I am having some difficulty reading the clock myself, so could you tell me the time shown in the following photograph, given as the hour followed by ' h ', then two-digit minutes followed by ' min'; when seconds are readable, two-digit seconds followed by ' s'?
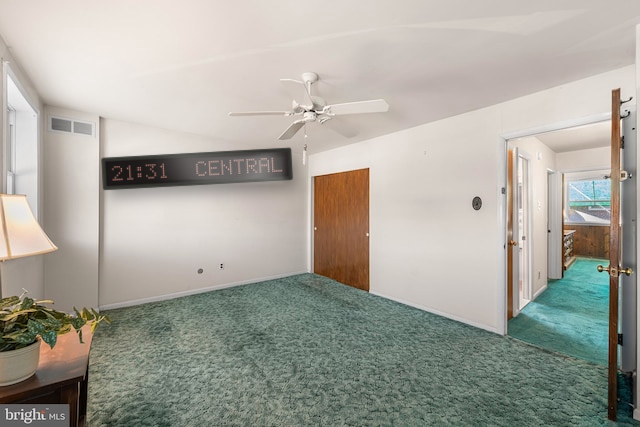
21 h 31 min
